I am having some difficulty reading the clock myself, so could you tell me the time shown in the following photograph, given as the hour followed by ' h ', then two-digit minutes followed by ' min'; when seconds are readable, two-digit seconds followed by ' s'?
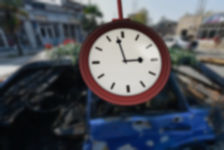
2 h 58 min
